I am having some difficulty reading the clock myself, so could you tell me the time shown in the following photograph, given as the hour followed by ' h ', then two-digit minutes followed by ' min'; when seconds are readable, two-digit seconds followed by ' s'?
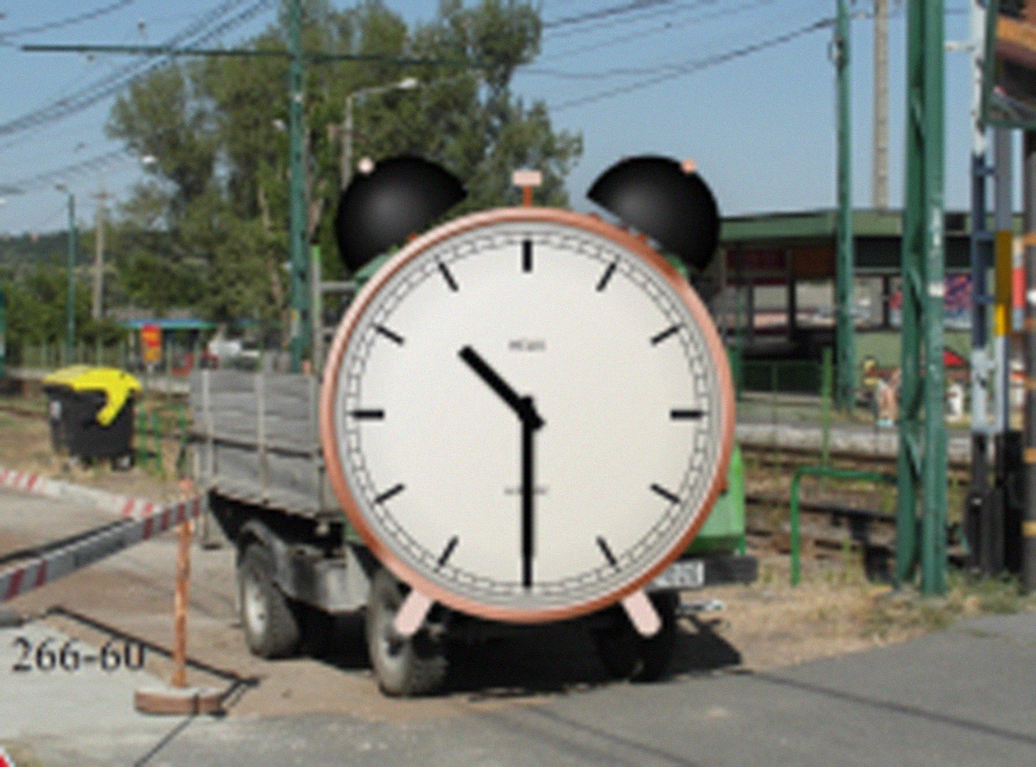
10 h 30 min
